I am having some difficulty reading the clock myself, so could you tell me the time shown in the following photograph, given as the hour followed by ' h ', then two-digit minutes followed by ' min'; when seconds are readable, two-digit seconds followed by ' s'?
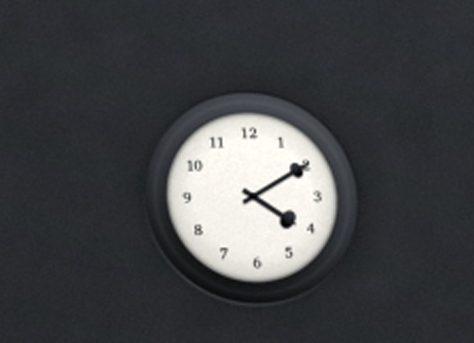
4 h 10 min
